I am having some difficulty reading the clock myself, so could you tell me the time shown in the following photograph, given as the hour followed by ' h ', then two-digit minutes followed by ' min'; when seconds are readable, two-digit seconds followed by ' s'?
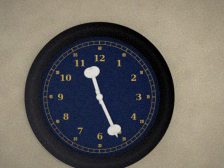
11 h 26 min
